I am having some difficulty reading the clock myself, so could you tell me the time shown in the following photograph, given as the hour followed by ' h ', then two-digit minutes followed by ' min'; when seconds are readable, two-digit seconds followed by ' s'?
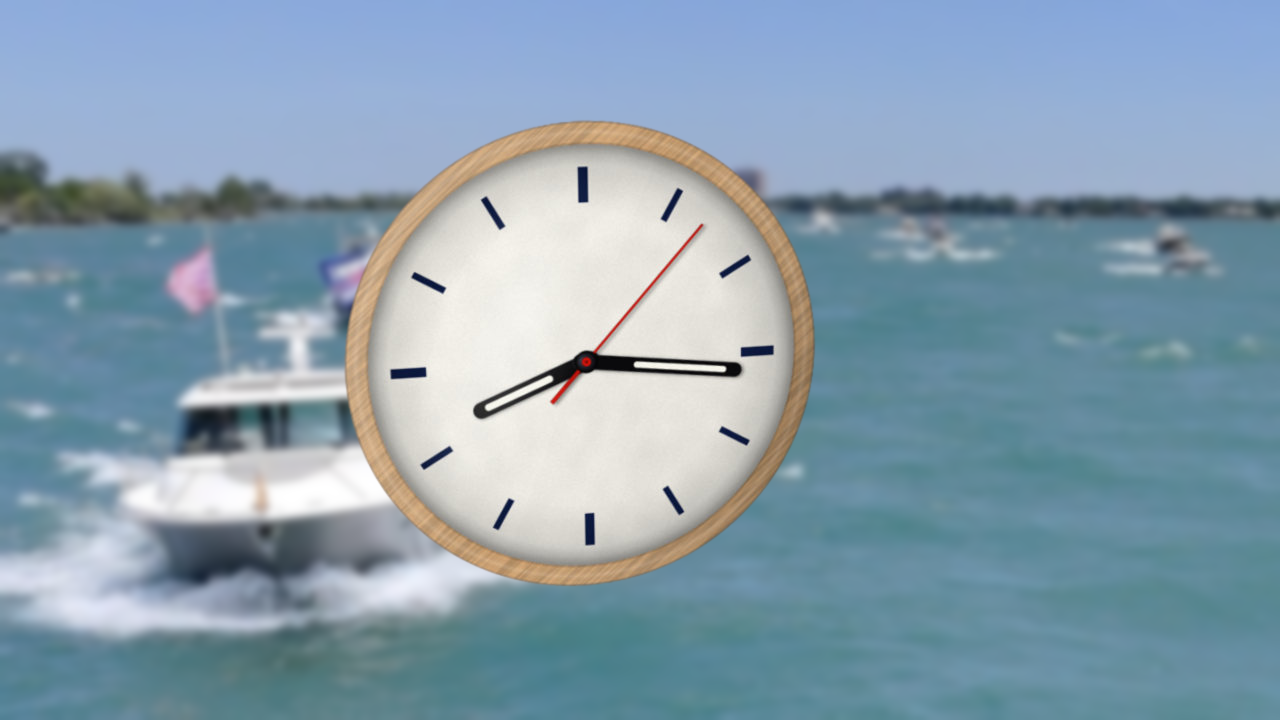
8 h 16 min 07 s
